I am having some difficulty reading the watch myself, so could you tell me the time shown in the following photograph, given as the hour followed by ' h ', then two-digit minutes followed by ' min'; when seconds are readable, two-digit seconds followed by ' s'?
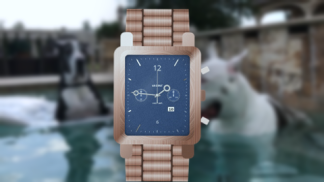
1 h 46 min
